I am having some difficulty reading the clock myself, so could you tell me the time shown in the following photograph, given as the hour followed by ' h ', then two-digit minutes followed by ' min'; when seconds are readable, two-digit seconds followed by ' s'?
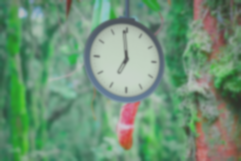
6 h 59 min
